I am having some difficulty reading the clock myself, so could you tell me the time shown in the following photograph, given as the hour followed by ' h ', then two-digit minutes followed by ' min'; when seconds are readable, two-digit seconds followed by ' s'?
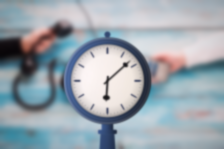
6 h 08 min
